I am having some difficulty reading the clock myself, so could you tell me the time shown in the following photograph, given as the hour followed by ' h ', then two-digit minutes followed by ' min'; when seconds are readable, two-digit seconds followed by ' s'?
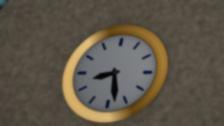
8 h 28 min
